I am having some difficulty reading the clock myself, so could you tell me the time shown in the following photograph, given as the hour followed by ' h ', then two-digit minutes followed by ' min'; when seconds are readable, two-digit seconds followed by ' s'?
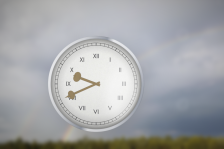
9 h 41 min
